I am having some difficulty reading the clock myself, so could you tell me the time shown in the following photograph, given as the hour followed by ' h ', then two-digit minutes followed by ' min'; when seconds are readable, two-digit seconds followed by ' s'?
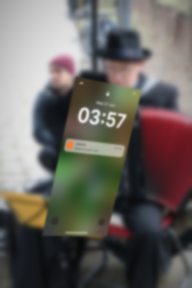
3 h 57 min
